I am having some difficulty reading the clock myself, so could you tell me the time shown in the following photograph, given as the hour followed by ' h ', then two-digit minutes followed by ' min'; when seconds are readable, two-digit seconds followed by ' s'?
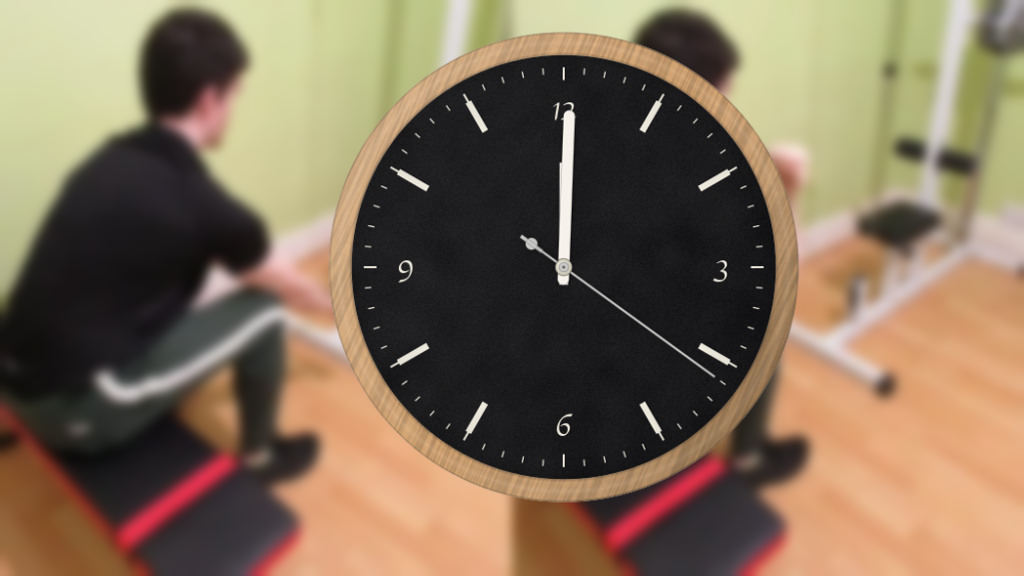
12 h 00 min 21 s
